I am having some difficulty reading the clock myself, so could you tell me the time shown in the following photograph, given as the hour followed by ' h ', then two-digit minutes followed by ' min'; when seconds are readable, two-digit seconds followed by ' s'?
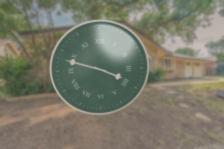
3 h 48 min
